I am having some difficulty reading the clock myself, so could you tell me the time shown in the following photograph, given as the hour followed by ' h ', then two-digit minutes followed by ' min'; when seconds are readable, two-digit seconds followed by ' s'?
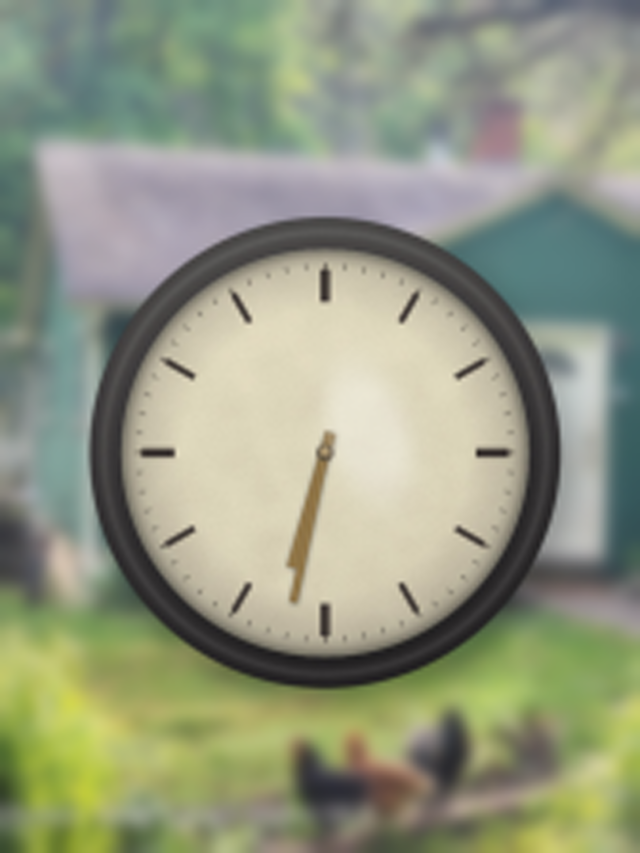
6 h 32 min
